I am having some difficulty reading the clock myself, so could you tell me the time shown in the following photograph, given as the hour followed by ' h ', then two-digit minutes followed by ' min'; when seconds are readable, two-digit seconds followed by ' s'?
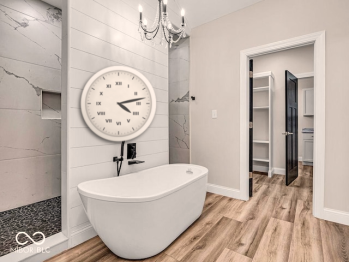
4 h 13 min
